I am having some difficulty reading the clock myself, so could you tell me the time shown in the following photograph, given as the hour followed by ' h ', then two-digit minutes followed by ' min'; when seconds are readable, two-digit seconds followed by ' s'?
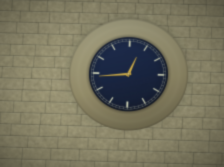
12 h 44 min
